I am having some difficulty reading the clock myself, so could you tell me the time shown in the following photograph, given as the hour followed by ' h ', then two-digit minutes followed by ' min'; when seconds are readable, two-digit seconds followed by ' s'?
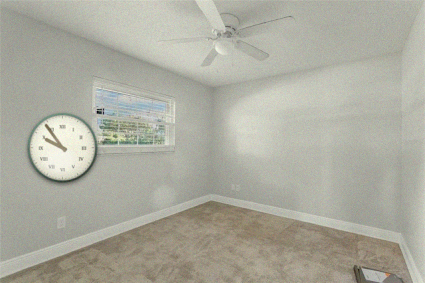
9 h 54 min
